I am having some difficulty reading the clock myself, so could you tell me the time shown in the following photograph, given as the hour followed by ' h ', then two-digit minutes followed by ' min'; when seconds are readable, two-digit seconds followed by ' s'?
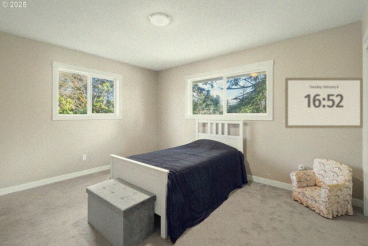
16 h 52 min
